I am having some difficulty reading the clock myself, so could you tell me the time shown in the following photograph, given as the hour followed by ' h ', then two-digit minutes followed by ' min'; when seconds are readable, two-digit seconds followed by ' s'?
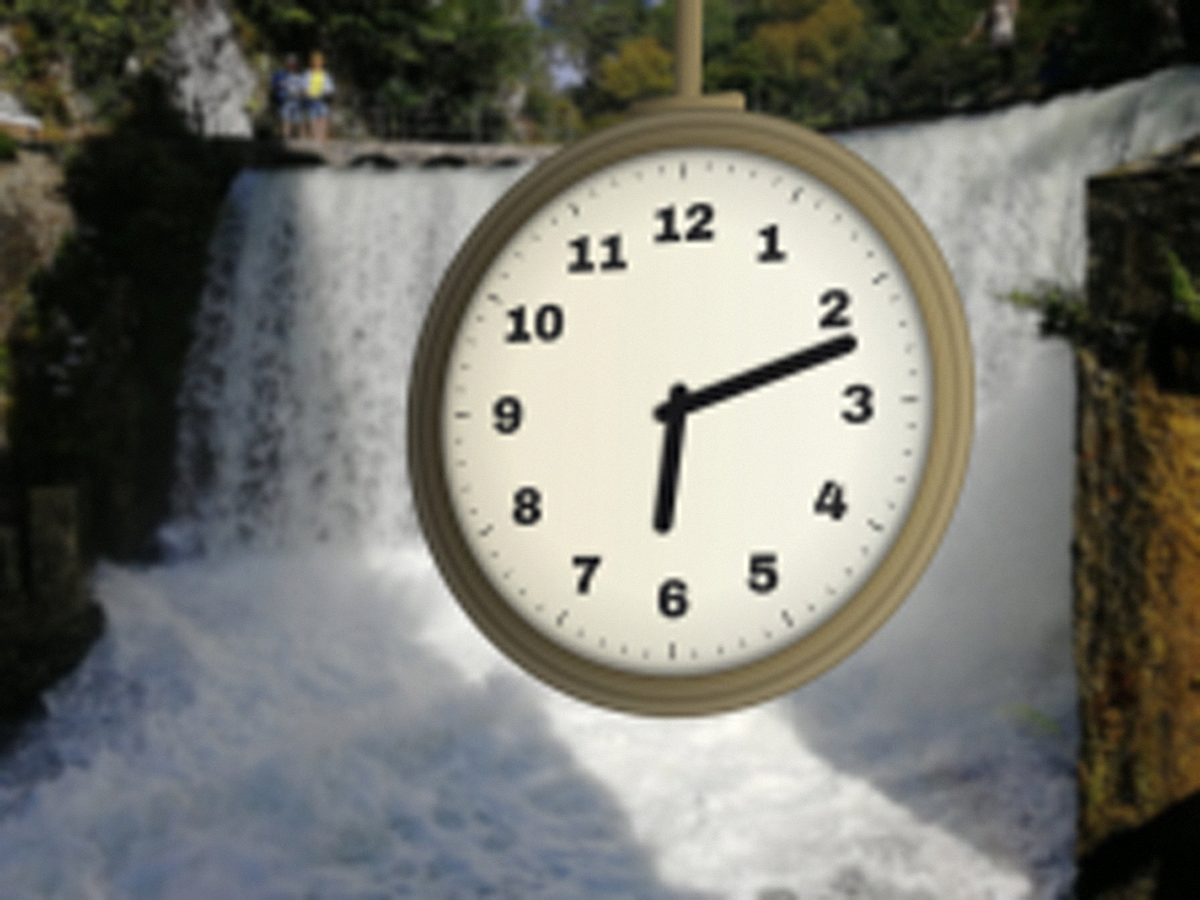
6 h 12 min
